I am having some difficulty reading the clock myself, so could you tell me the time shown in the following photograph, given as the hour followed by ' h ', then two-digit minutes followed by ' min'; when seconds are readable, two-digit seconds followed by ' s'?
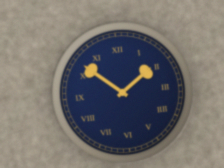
1 h 52 min
